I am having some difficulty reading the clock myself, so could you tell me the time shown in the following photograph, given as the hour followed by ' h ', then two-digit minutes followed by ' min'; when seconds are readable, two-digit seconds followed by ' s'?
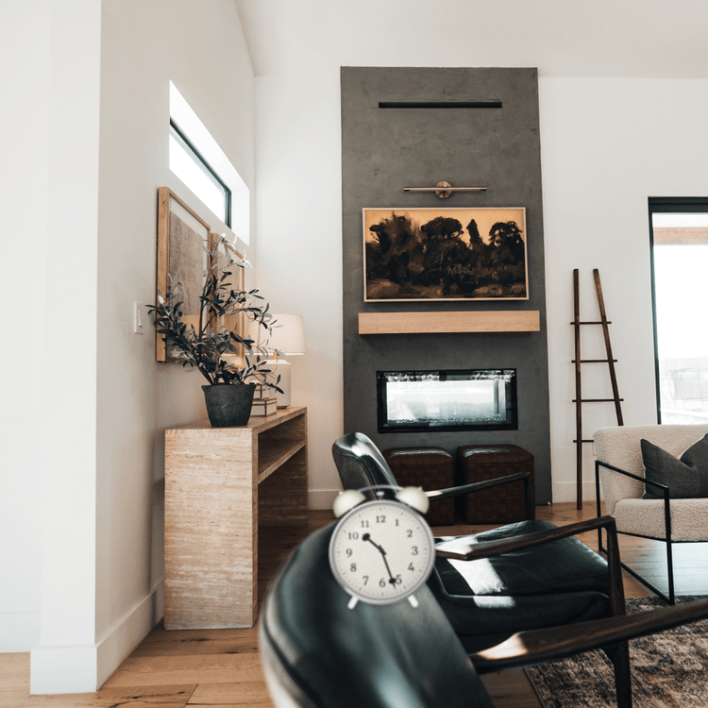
10 h 27 min
